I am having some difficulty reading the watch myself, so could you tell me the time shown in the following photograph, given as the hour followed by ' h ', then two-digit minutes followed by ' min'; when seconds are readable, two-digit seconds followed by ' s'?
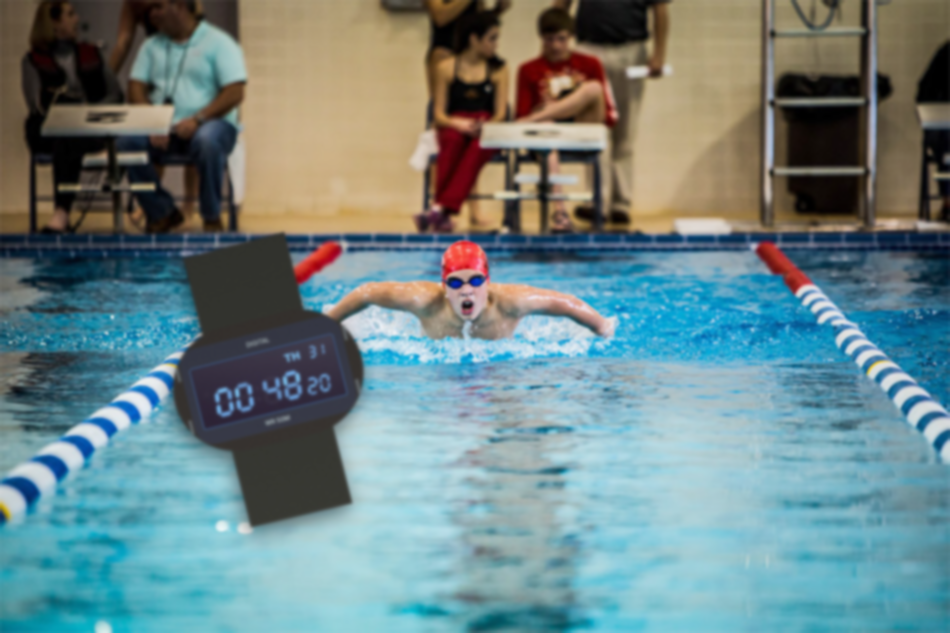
0 h 48 min 20 s
